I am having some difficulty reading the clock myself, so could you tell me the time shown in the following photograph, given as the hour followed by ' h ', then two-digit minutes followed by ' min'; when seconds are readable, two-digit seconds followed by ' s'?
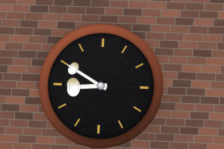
8 h 50 min
